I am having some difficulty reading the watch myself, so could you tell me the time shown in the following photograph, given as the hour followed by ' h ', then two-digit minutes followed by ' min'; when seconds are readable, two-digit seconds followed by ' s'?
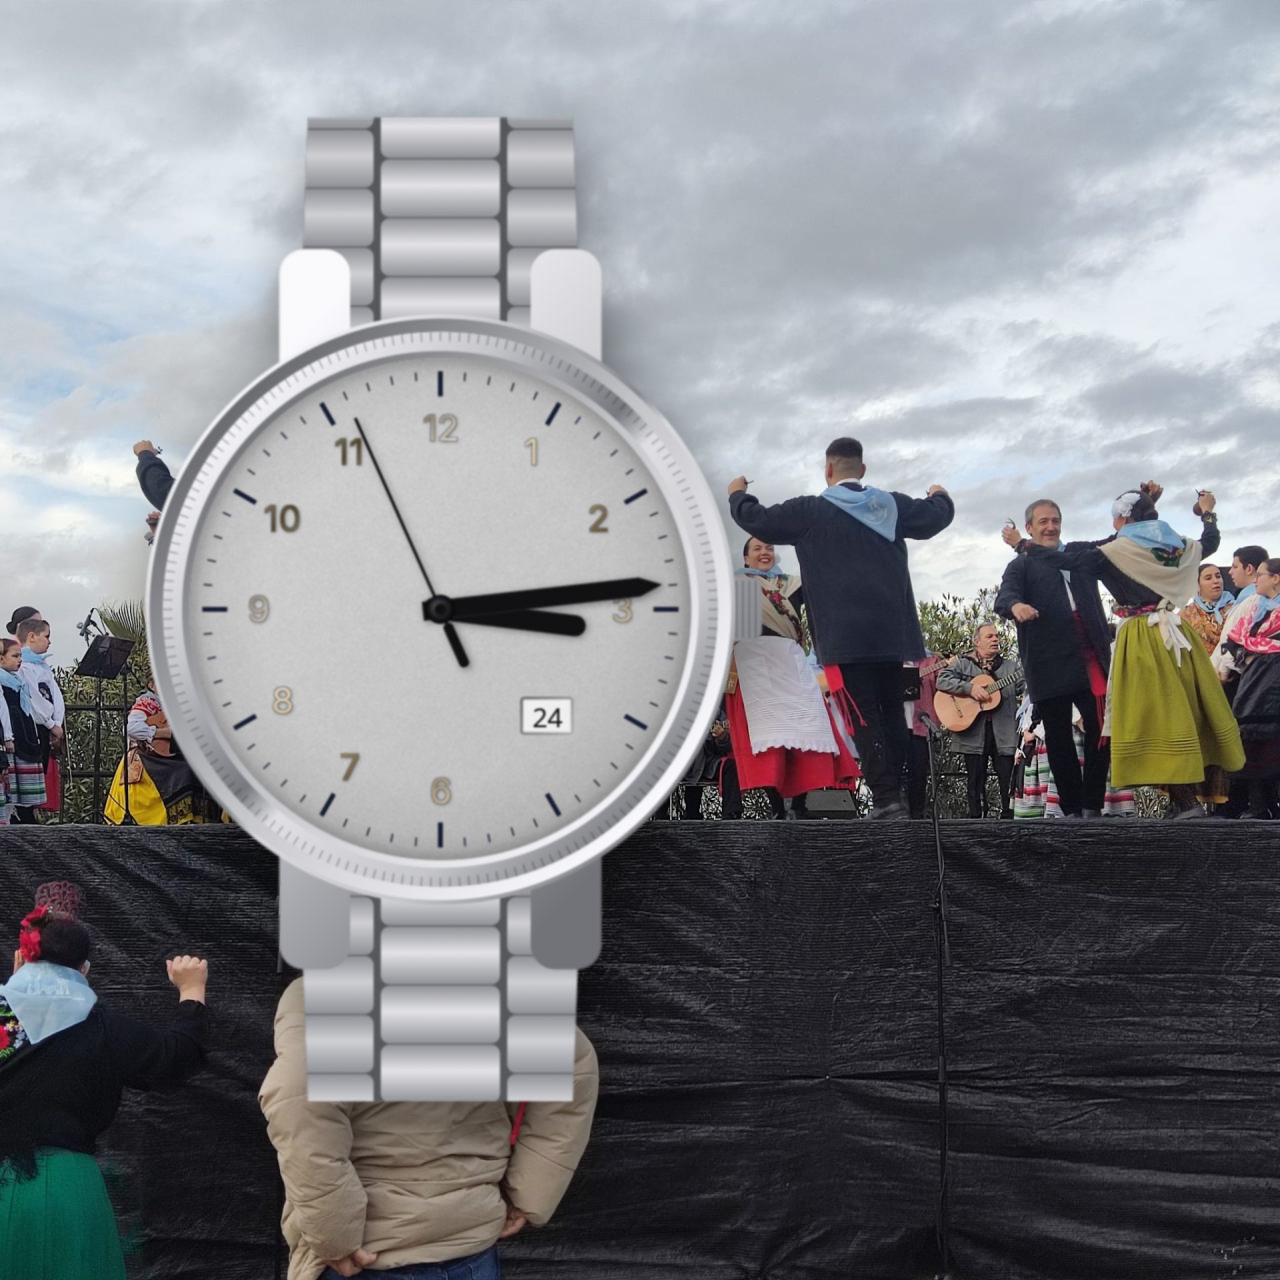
3 h 13 min 56 s
